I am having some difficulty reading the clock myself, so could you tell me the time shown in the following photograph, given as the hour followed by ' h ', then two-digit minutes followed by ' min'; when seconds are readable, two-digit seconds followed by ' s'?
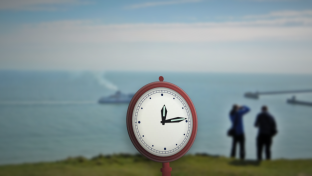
12 h 14 min
